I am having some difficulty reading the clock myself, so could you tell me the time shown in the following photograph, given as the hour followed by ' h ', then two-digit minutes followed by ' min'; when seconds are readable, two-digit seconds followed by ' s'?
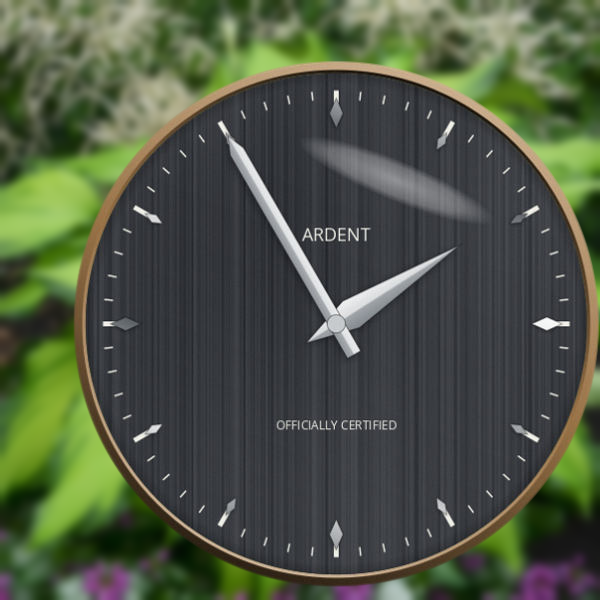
1 h 55 min
